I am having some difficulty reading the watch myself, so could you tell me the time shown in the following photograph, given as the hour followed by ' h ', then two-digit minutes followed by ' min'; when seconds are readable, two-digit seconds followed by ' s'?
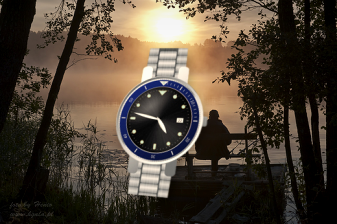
4 h 47 min
